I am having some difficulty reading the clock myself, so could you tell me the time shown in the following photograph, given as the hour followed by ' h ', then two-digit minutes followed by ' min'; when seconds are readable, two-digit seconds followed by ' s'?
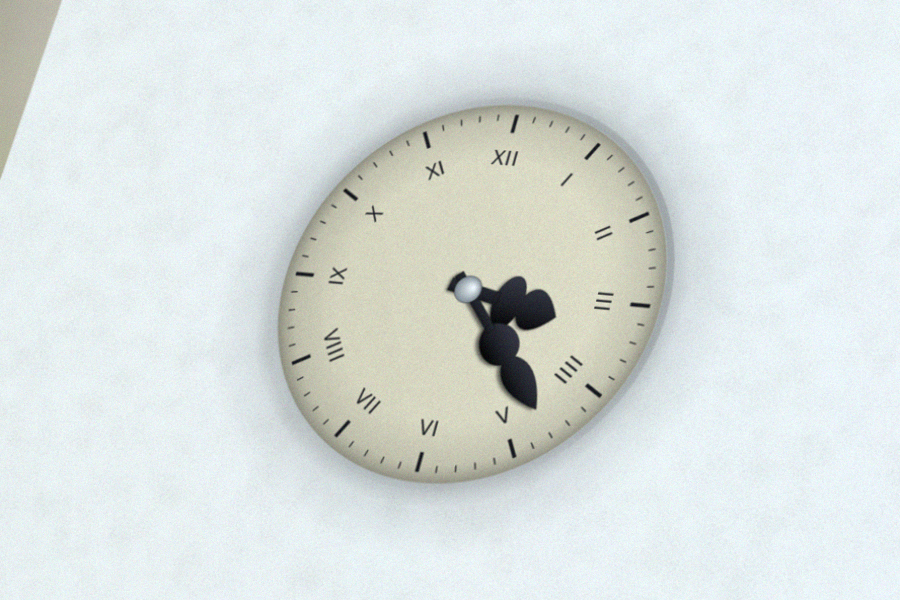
3 h 23 min
